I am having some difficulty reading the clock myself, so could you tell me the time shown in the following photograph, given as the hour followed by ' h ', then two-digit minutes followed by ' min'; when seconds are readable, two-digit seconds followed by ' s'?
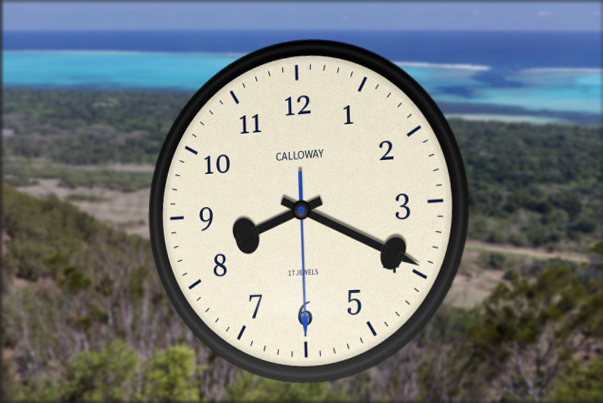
8 h 19 min 30 s
